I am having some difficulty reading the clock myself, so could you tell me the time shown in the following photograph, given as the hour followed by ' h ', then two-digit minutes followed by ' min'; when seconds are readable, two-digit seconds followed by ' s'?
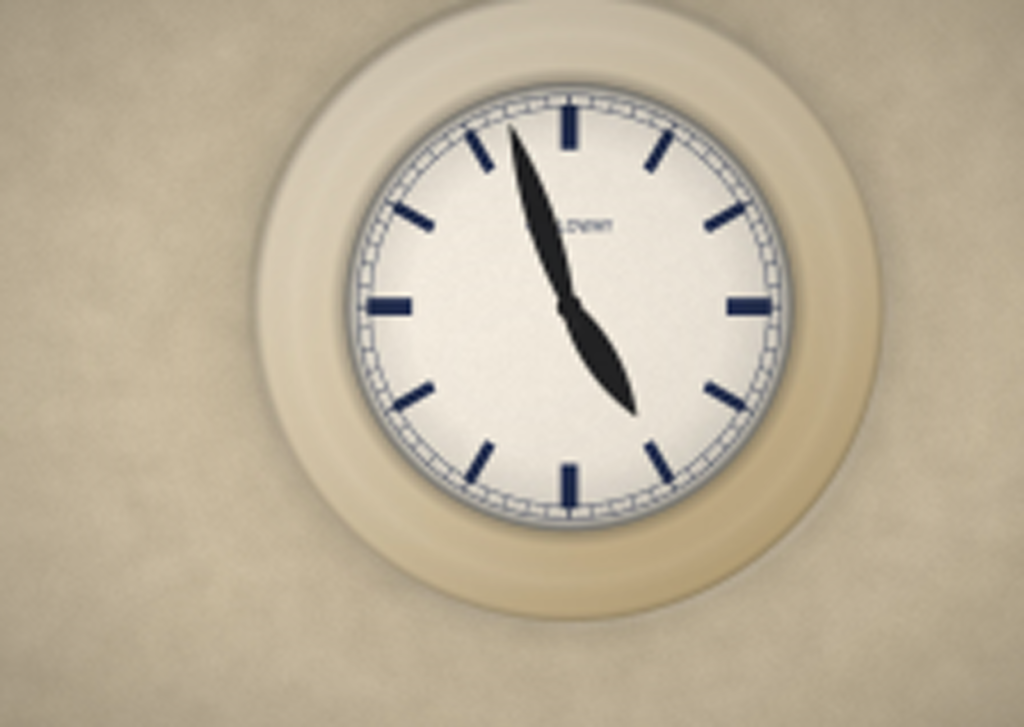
4 h 57 min
